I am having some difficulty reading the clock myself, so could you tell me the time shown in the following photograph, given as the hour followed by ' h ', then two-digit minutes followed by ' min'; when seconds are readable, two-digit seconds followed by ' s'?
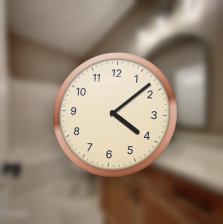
4 h 08 min
